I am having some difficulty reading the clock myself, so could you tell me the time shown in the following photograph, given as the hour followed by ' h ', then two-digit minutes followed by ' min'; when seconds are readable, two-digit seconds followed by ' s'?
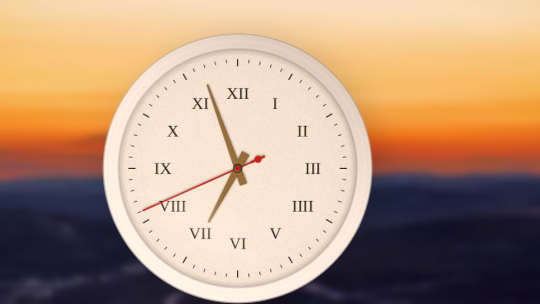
6 h 56 min 41 s
